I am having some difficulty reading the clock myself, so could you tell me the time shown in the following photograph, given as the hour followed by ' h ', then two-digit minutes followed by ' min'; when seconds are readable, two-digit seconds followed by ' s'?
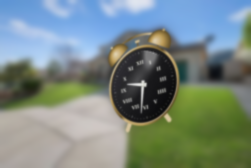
9 h 32 min
